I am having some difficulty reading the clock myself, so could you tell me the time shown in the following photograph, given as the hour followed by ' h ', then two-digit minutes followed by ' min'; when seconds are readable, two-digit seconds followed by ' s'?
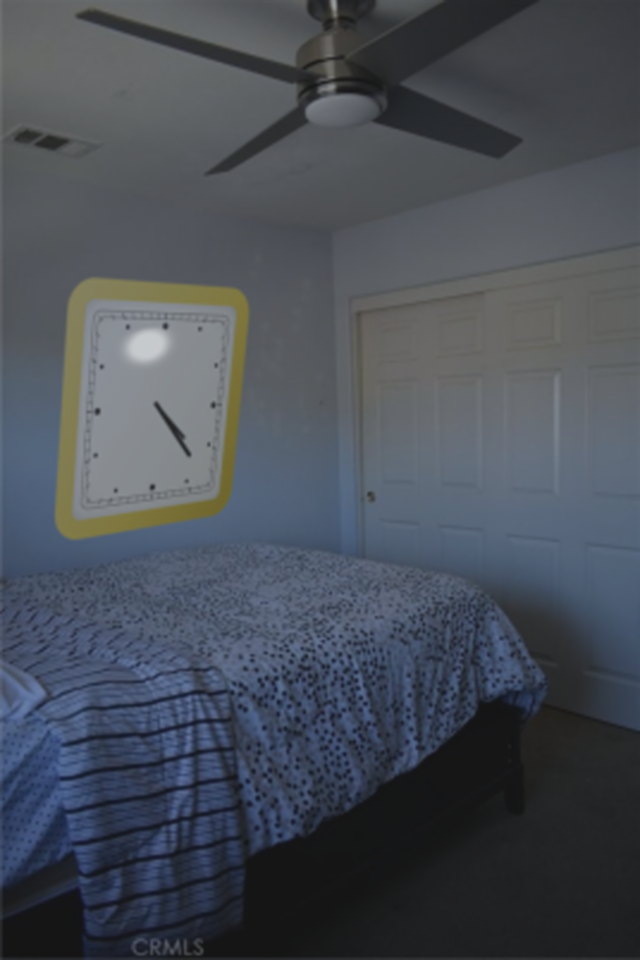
4 h 23 min
